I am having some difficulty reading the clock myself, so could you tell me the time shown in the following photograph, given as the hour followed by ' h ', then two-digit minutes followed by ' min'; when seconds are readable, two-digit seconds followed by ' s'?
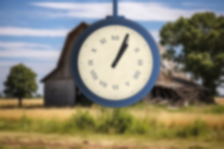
1 h 04 min
